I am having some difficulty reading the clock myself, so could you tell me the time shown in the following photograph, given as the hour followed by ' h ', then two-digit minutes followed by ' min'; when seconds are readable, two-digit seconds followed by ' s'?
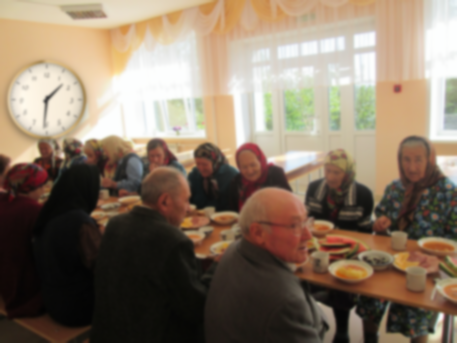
1 h 31 min
